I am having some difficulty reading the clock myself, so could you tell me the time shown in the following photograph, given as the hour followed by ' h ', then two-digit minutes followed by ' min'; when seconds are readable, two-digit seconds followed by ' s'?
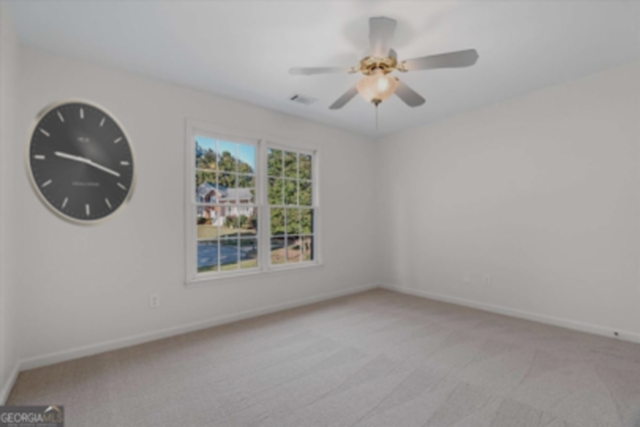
9 h 18 min
